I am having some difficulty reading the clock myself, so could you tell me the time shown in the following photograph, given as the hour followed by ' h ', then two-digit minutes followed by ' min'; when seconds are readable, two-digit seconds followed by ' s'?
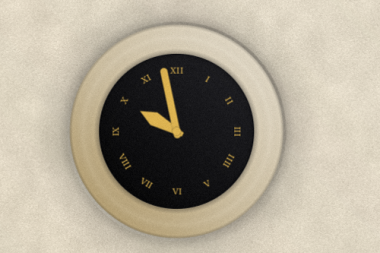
9 h 58 min
